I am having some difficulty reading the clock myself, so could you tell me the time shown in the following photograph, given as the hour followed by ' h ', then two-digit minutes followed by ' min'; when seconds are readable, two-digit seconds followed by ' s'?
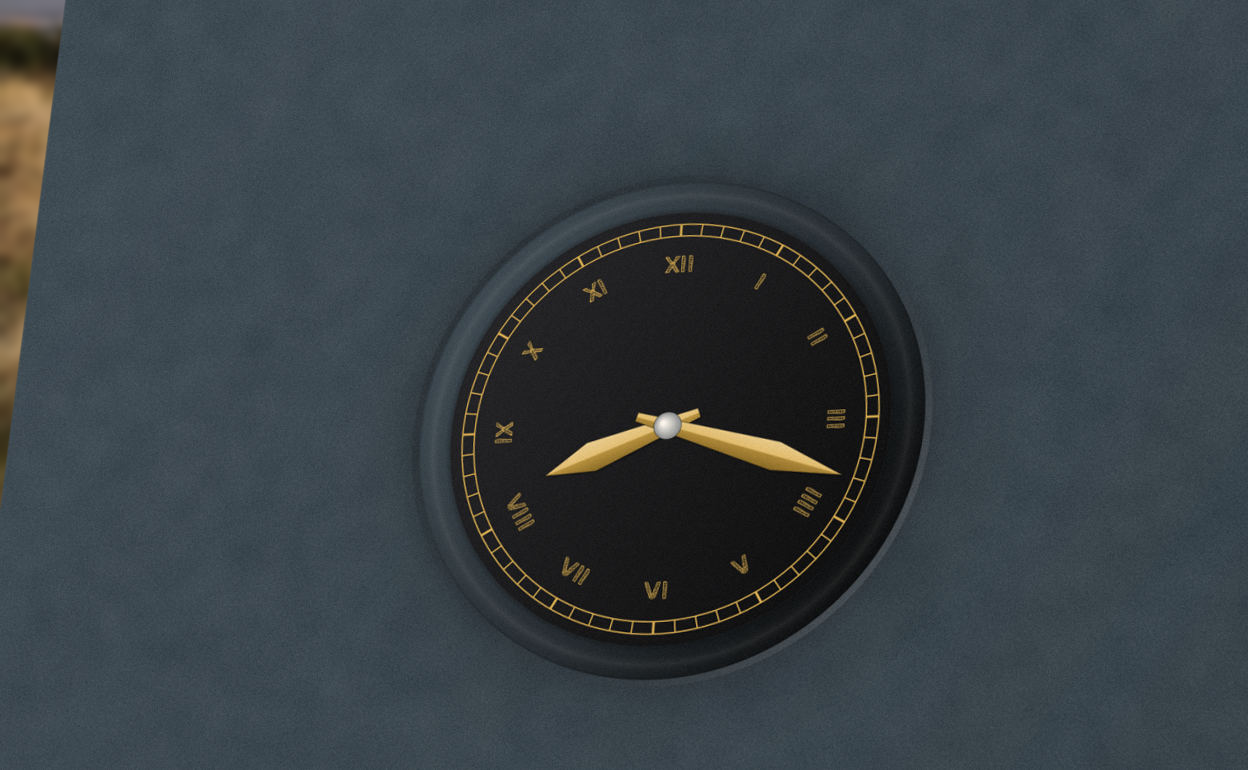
8 h 18 min
